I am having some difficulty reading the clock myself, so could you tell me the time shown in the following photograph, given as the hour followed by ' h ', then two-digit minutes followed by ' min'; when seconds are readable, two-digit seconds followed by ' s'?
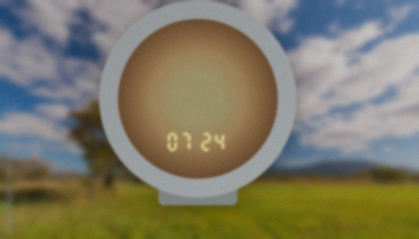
7 h 24 min
